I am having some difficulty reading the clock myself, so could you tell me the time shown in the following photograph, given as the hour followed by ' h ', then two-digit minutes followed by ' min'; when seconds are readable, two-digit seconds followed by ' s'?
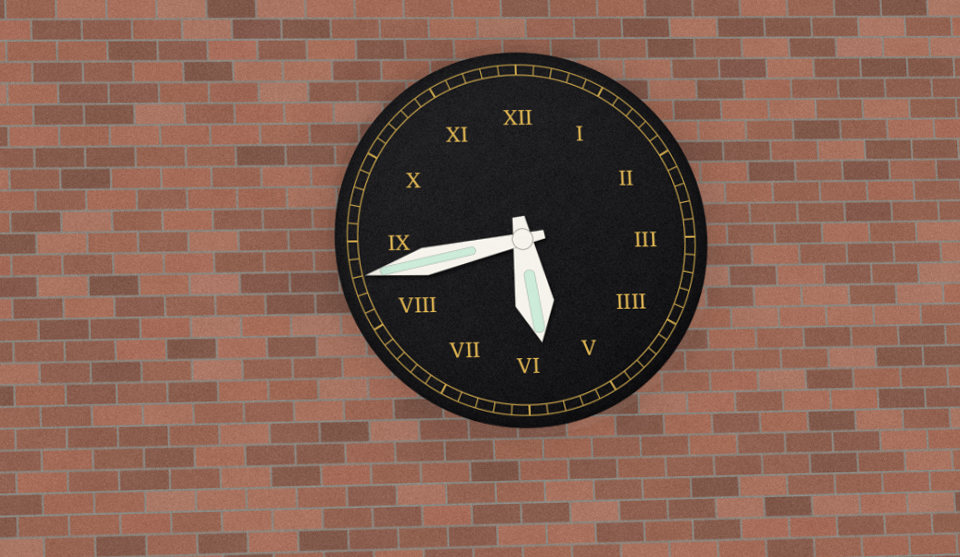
5 h 43 min
